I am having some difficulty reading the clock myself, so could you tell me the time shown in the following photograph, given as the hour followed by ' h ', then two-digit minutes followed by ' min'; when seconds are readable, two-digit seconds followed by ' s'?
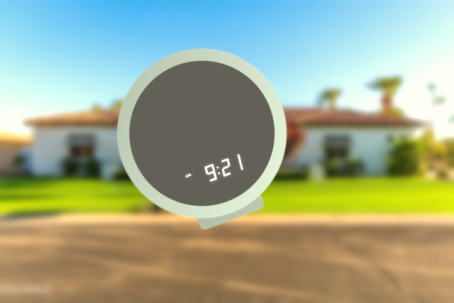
9 h 21 min
